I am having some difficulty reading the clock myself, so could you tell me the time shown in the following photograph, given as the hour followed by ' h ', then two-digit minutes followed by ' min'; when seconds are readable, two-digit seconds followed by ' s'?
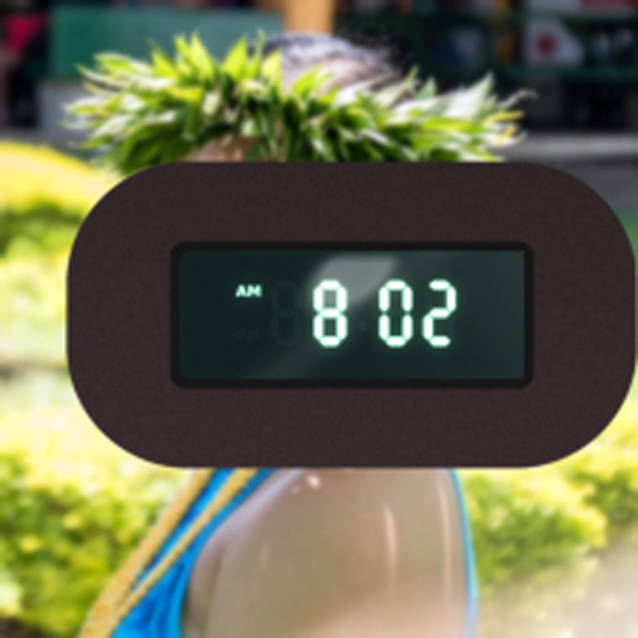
8 h 02 min
